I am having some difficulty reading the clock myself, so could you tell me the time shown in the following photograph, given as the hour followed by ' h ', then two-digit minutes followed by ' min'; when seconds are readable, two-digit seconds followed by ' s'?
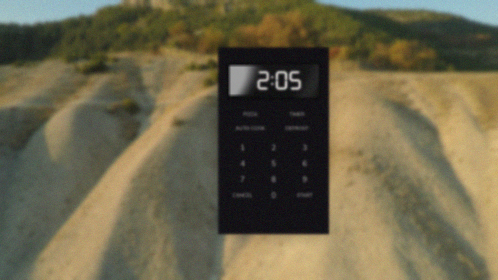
2 h 05 min
